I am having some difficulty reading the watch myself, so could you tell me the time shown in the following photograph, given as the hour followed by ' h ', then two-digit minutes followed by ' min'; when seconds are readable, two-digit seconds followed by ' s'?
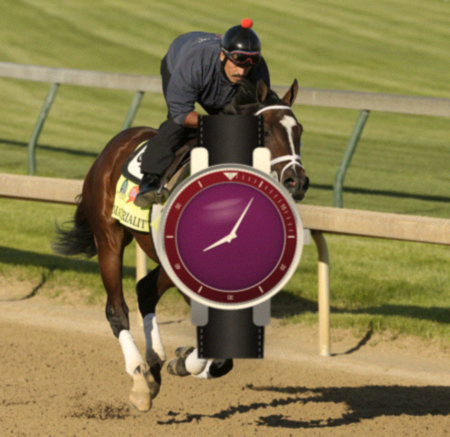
8 h 05 min
